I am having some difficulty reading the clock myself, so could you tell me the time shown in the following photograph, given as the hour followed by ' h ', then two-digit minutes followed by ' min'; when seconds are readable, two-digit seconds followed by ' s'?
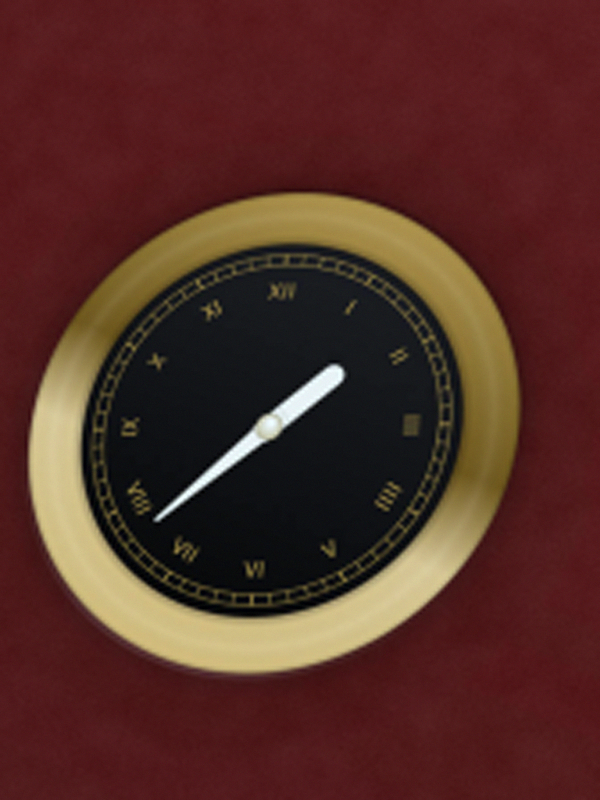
1 h 38 min
